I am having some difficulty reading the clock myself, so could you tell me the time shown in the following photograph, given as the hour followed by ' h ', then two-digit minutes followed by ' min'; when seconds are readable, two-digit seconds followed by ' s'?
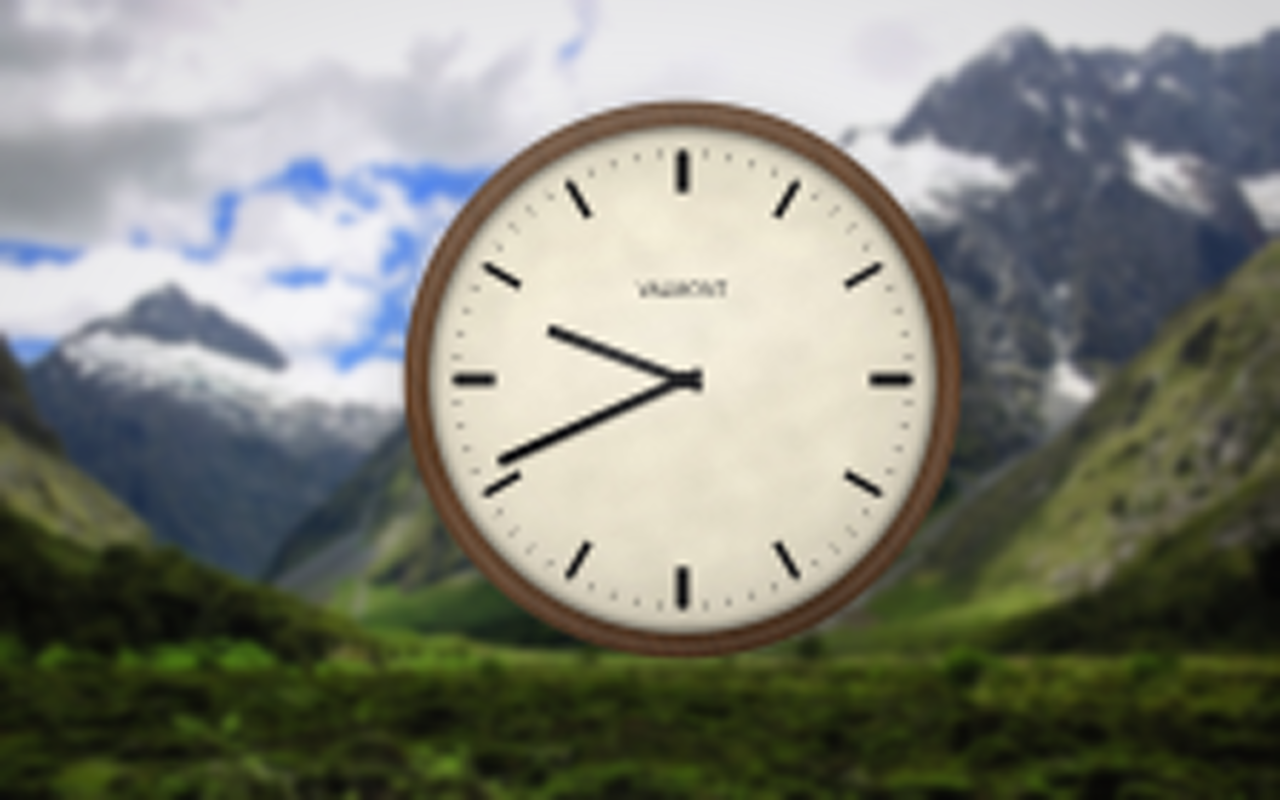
9 h 41 min
